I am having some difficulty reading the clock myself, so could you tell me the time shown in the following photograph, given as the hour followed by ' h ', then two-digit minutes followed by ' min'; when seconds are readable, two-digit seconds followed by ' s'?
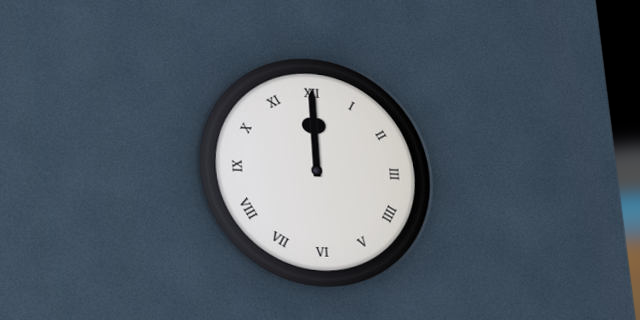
12 h 00 min
